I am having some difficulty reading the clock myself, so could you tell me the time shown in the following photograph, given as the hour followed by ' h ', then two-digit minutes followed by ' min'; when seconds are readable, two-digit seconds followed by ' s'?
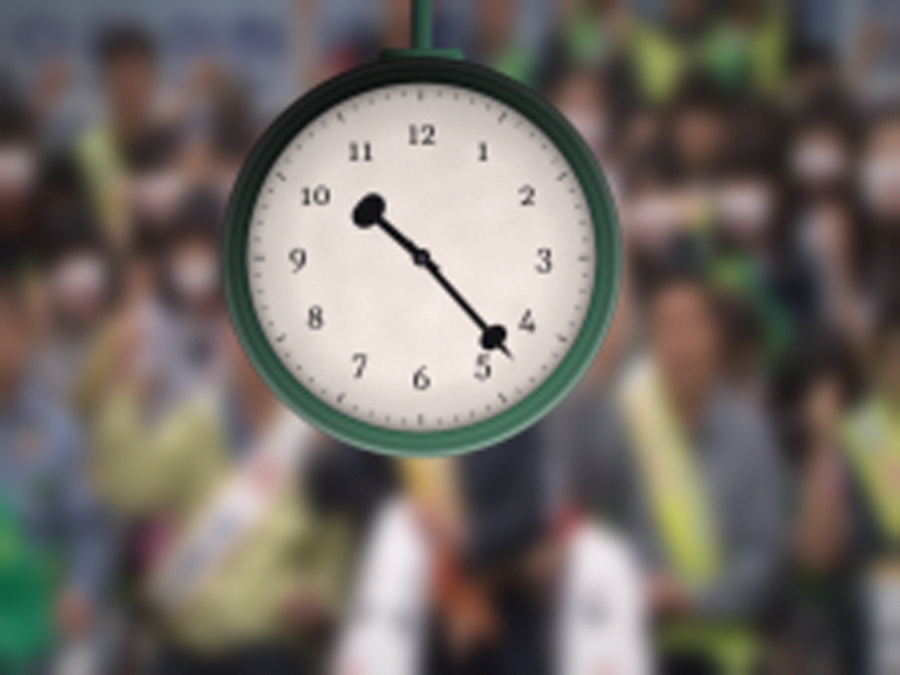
10 h 23 min
